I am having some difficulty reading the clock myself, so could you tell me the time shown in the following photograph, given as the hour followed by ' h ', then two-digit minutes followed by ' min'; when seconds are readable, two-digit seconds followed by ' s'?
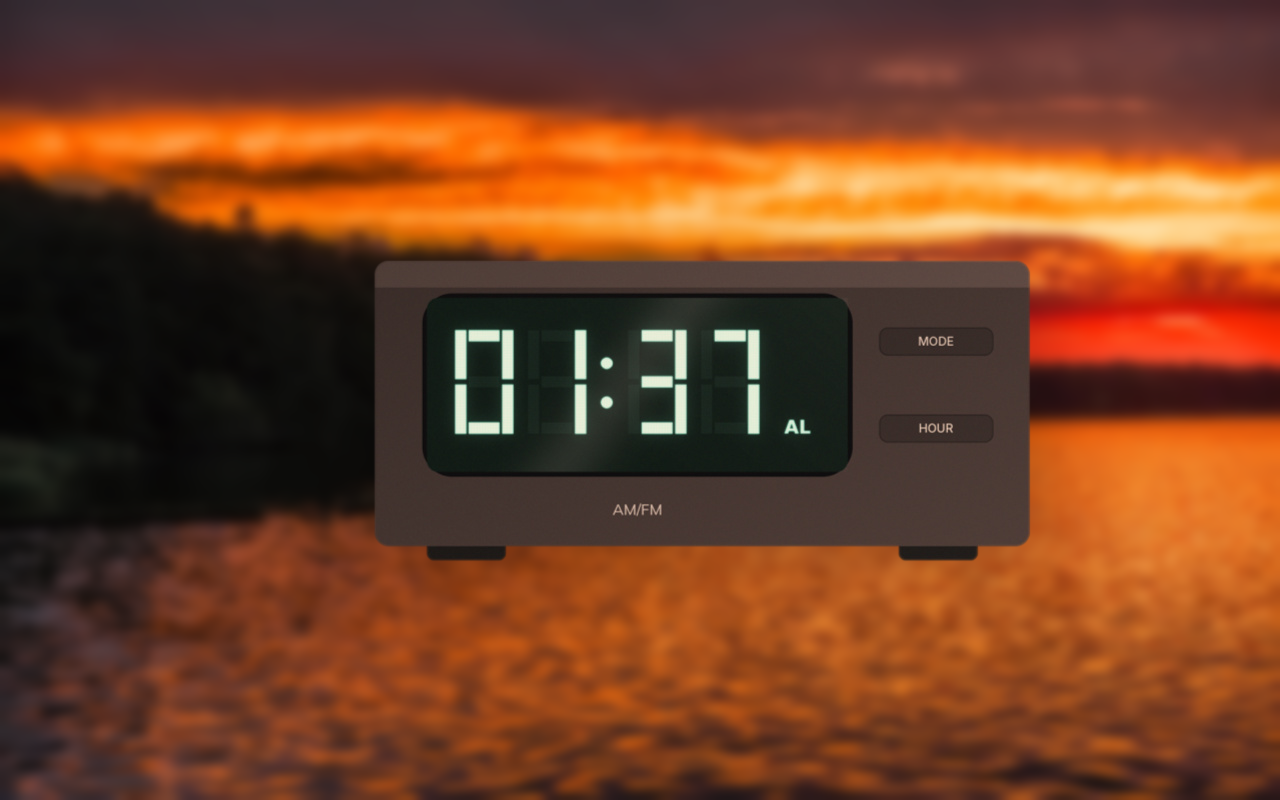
1 h 37 min
